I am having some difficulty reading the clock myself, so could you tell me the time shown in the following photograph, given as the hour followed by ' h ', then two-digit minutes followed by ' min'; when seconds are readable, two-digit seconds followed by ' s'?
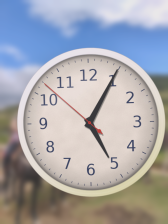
5 h 04 min 52 s
